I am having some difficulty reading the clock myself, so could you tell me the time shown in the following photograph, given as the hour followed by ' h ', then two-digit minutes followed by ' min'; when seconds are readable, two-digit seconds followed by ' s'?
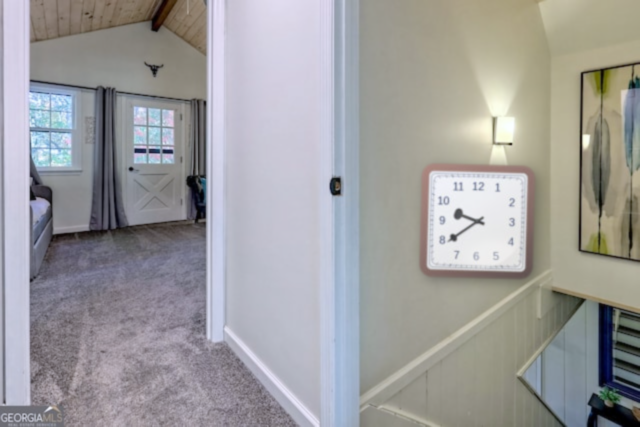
9 h 39 min
